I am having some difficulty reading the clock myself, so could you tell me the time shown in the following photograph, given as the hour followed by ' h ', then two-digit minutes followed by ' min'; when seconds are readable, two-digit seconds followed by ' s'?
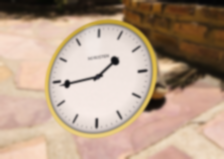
1 h 44 min
